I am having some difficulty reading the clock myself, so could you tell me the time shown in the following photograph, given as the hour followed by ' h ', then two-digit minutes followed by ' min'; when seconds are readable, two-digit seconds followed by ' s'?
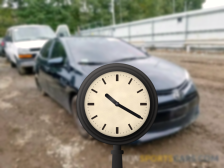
10 h 20 min
